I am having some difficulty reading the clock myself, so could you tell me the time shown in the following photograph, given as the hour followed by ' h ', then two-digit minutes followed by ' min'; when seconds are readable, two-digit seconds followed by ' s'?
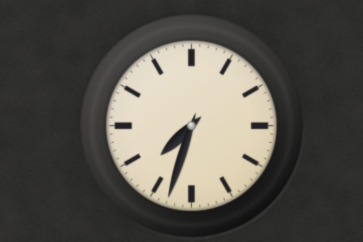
7 h 33 min
